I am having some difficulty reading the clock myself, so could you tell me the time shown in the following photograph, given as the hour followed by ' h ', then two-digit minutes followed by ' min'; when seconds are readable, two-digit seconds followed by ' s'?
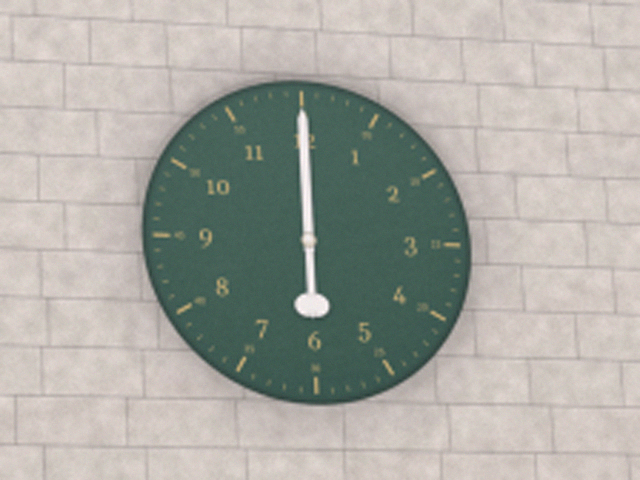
6 h 00 min
